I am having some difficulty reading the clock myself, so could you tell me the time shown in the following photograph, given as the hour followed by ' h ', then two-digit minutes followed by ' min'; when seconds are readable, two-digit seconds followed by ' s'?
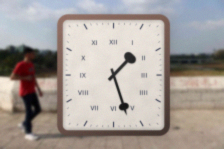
1 h 27 min
